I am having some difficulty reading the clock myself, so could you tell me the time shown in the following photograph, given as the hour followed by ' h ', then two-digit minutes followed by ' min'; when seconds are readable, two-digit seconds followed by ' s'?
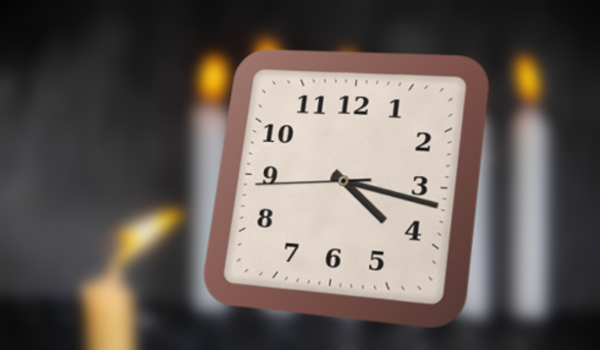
4 h 16 min 44 s
